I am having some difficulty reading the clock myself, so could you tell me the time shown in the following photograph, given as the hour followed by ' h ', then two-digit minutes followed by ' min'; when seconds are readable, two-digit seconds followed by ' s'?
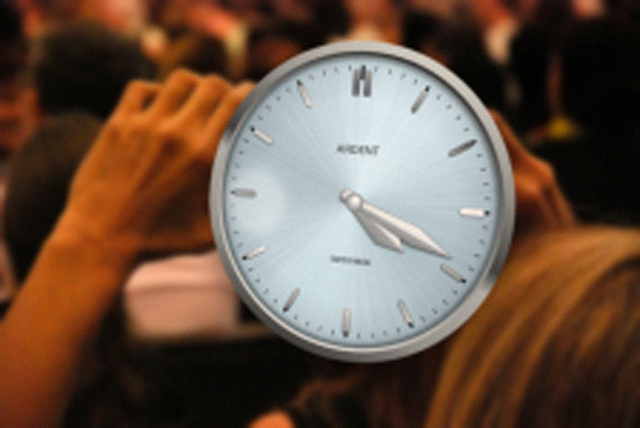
4 h 19 min
